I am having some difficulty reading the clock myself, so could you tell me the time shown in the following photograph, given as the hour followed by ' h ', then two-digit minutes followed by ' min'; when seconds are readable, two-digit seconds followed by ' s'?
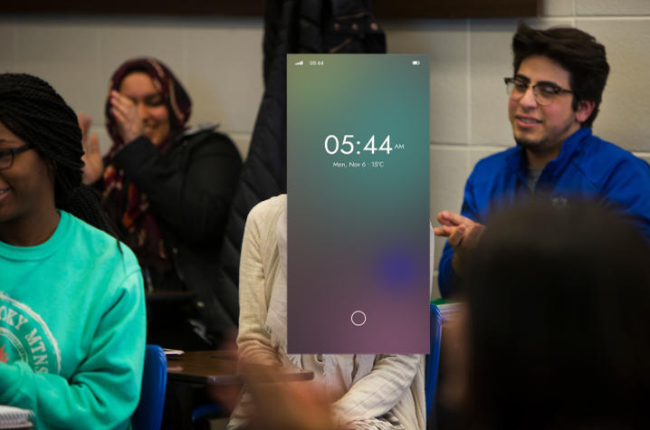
5 h 44 min
